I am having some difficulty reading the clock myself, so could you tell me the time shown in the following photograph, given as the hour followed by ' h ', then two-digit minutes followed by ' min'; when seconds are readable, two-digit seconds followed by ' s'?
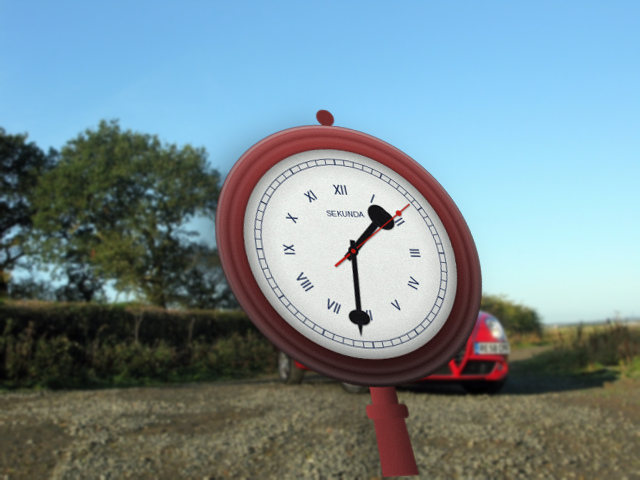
1 h 31 min 09 s
